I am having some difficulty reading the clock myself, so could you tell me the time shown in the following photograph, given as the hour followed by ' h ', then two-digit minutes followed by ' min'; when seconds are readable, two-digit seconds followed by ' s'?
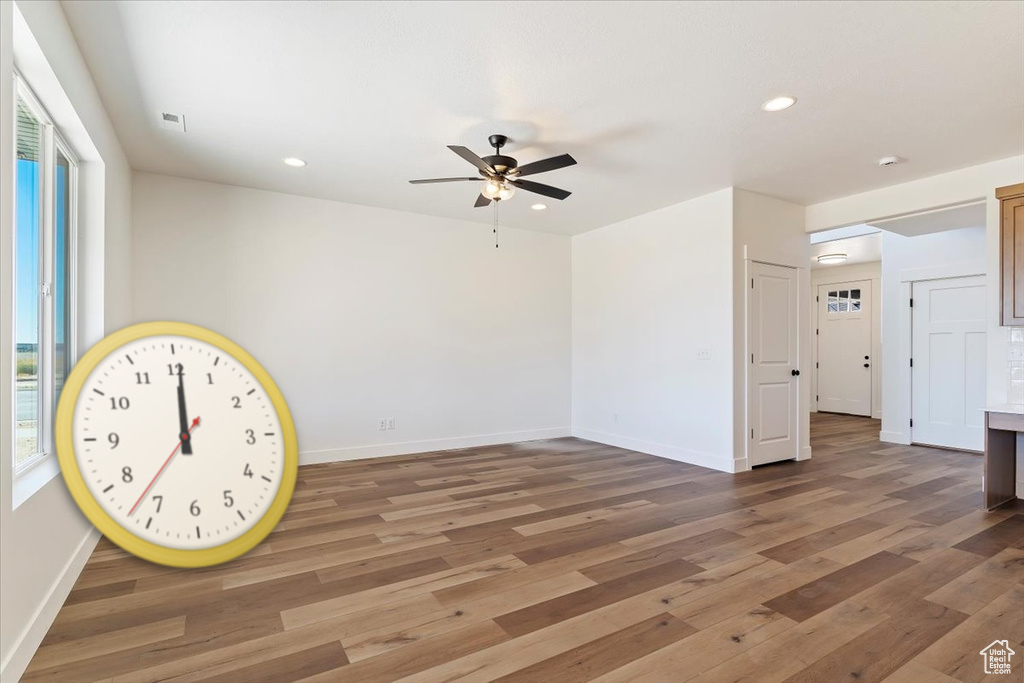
12 h 00 min 37 s
